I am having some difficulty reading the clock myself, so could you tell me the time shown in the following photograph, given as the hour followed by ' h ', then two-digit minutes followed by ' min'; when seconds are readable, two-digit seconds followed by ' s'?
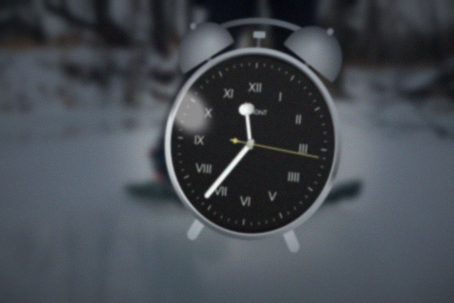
11 h 36 min 16 s
